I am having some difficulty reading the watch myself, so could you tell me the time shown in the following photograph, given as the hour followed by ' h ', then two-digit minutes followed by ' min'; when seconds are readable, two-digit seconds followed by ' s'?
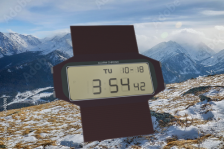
3 h 54 min 42 s
